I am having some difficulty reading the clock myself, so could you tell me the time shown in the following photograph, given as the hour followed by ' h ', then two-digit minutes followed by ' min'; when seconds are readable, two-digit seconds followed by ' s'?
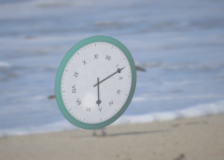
5 h 07 min
